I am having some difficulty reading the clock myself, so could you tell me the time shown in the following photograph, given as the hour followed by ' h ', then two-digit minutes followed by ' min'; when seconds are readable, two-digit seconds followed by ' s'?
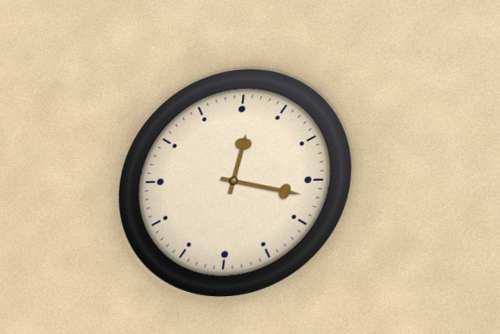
12 h 17 min
